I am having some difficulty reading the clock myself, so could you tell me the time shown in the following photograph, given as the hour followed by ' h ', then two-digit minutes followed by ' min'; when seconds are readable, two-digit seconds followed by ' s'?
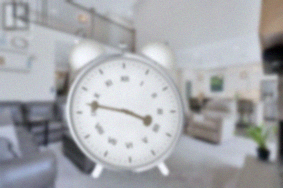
3 h 47 min
